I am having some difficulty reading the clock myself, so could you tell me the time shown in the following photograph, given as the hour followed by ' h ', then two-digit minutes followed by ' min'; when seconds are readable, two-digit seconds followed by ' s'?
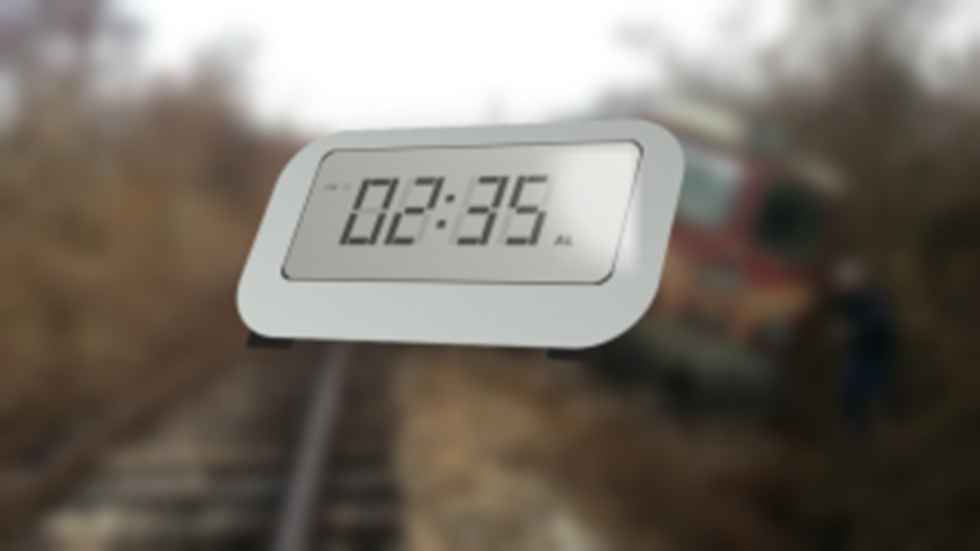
2 h 35 min
